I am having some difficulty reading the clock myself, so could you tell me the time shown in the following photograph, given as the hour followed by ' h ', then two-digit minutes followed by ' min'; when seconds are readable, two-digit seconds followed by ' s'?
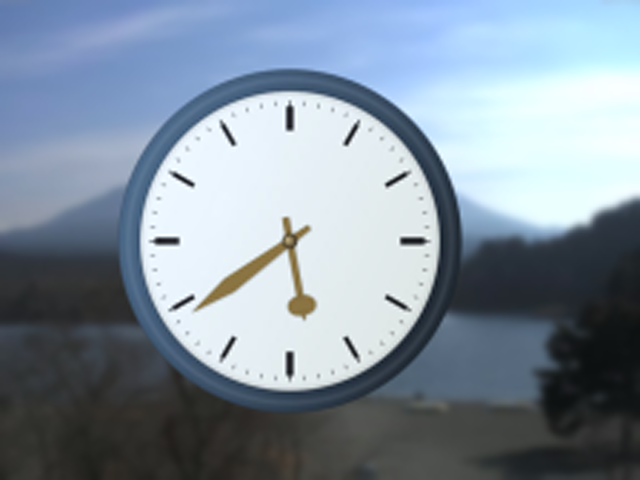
5 h 39 min
